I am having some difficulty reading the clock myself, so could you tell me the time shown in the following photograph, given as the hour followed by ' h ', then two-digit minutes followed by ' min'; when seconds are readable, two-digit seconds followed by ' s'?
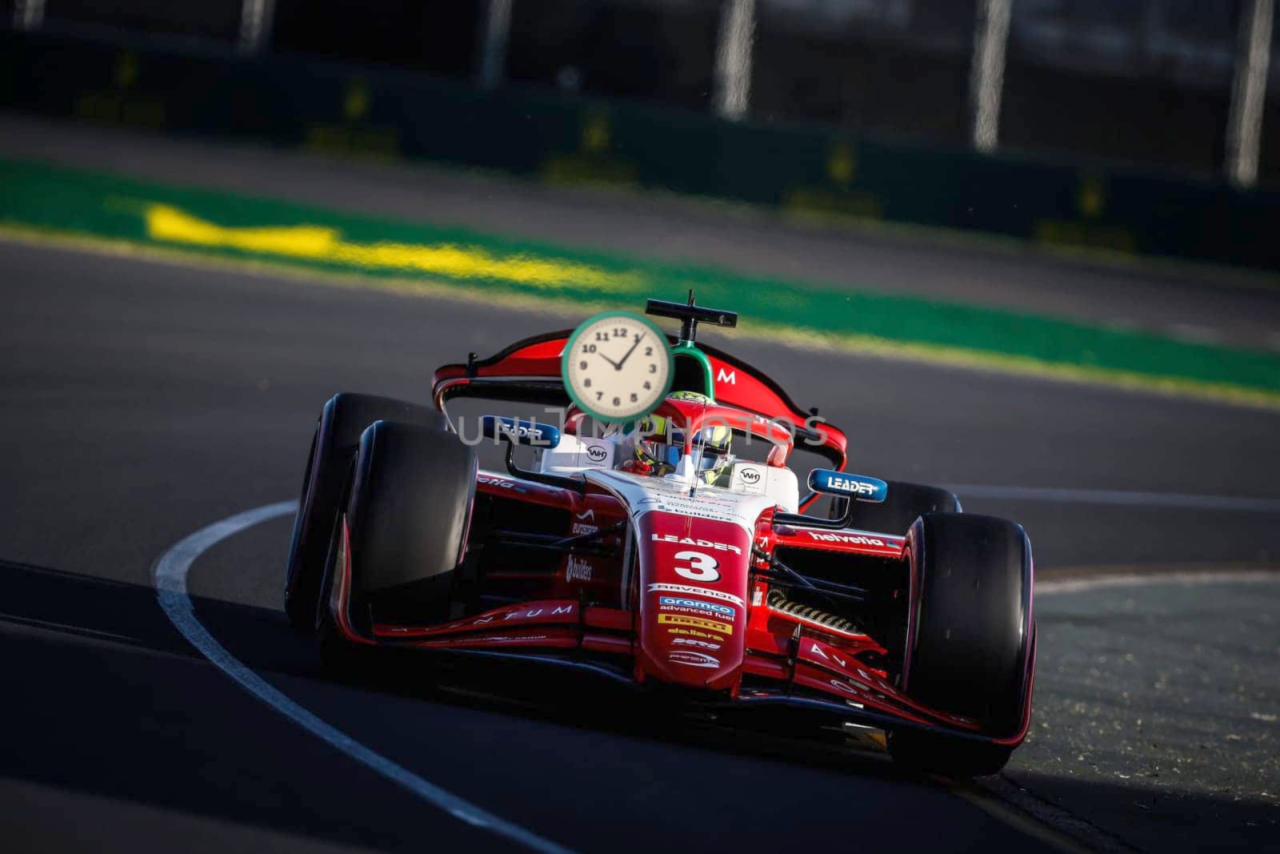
10 h 06 min
